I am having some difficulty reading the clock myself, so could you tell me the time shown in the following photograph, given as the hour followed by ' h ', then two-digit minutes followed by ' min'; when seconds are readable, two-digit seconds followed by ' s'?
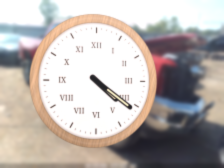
4 h 21 min
